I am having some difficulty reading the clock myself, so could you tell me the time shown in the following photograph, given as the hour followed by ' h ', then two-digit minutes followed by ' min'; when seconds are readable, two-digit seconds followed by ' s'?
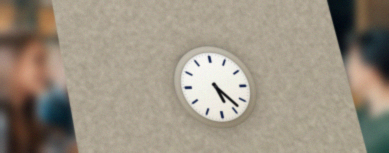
5 h 23 min
